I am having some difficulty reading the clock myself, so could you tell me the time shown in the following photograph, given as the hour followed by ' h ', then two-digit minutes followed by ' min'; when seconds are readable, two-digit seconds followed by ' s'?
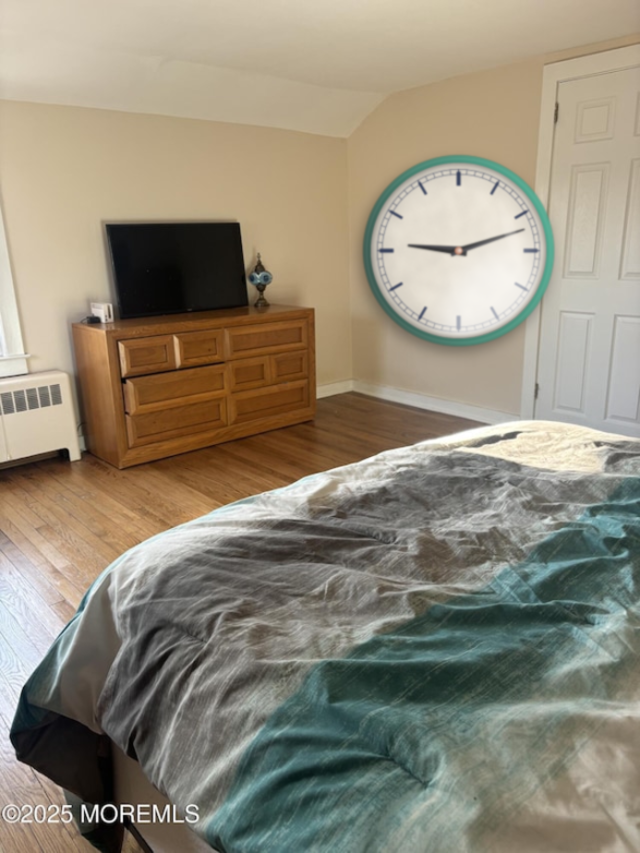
9 h 12 min
